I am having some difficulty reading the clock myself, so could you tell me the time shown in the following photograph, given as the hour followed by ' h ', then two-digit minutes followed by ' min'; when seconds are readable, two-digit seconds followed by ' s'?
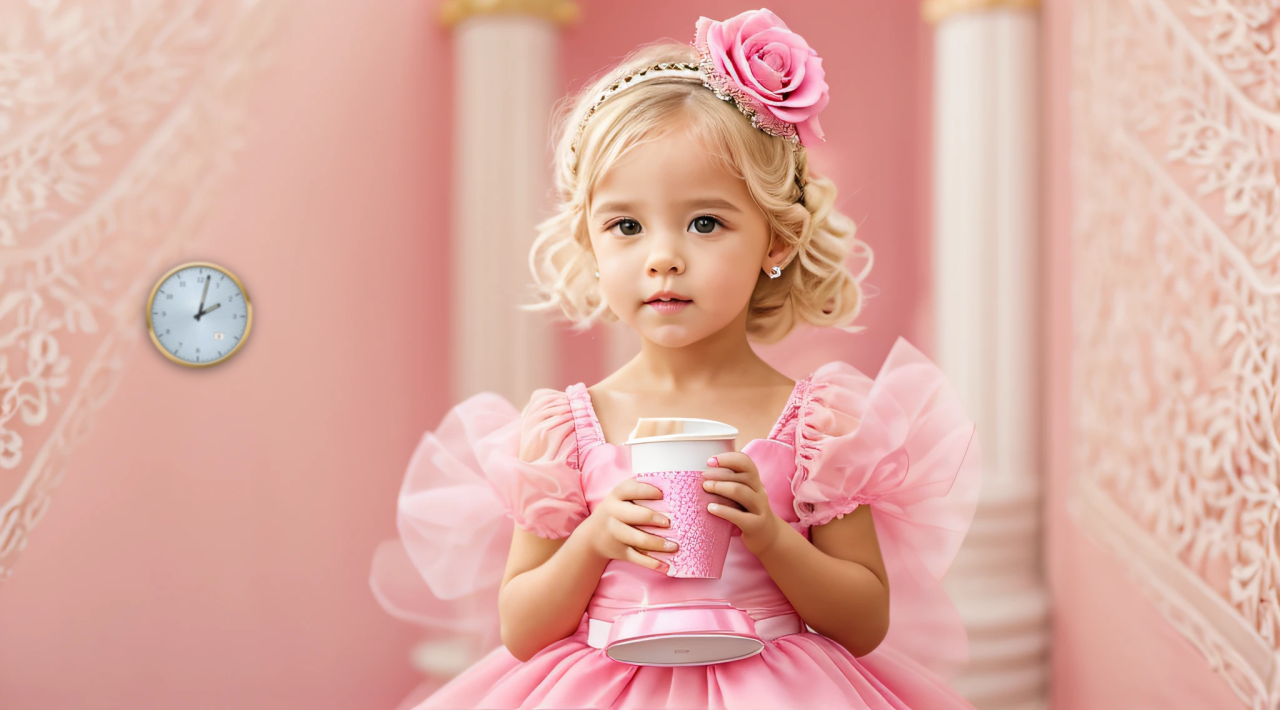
2 h 02 min
